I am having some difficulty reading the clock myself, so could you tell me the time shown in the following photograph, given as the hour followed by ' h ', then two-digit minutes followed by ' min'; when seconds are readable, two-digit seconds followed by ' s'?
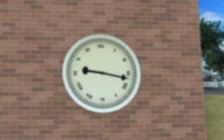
9 h 17 min
